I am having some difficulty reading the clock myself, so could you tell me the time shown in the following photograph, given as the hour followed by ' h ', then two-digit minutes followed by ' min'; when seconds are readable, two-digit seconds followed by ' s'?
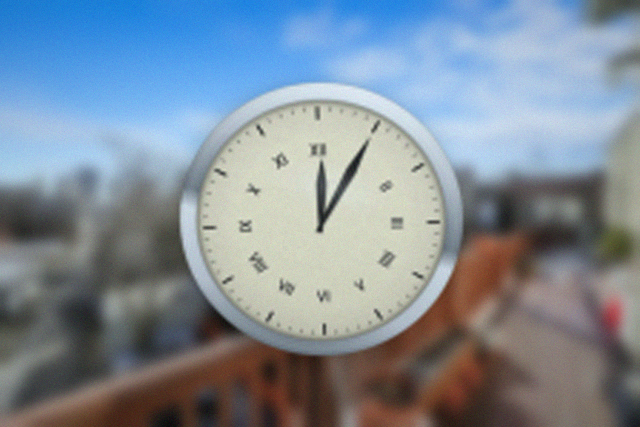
12 h 05 min
